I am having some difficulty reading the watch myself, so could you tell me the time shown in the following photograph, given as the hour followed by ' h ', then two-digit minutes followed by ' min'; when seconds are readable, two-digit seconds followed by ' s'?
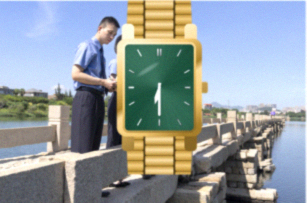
6 h 30 min
